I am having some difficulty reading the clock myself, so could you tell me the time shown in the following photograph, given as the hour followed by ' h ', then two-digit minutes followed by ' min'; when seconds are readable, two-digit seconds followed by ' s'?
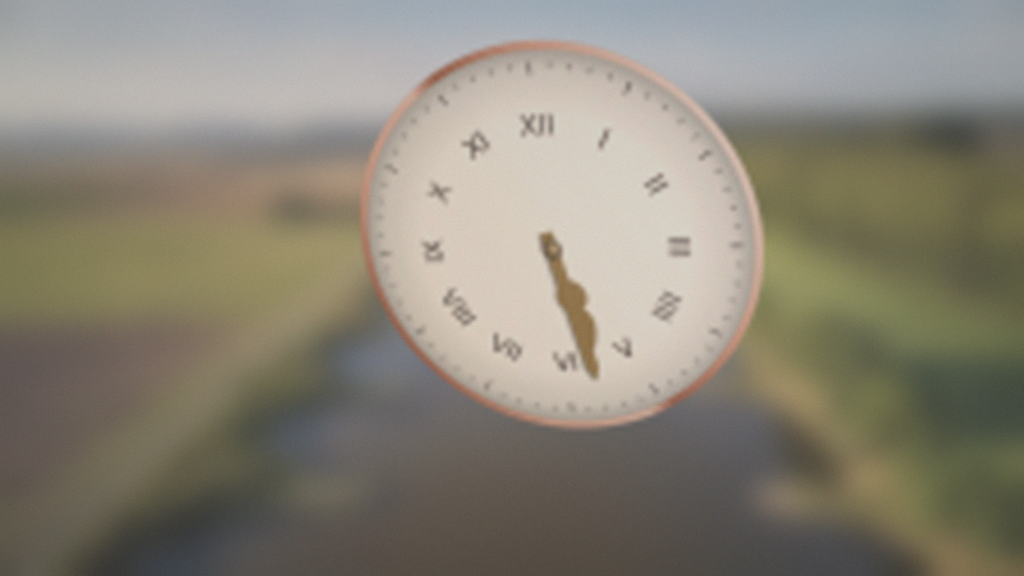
5 h 28 min
